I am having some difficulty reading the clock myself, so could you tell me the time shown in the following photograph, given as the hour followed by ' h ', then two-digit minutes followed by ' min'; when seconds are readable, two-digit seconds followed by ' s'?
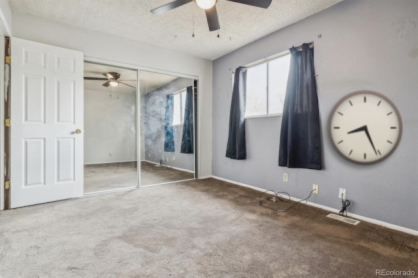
8 h 26 min
